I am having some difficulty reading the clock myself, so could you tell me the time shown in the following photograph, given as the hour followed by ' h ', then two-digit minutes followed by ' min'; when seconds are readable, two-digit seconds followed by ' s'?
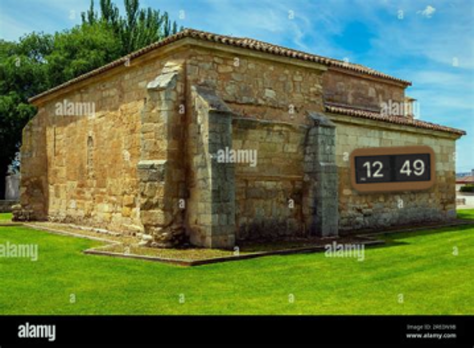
12 h 49 min
